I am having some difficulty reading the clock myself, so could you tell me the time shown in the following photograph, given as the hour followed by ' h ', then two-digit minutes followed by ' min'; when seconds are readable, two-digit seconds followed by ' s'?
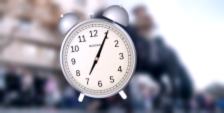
7 h 05 min
